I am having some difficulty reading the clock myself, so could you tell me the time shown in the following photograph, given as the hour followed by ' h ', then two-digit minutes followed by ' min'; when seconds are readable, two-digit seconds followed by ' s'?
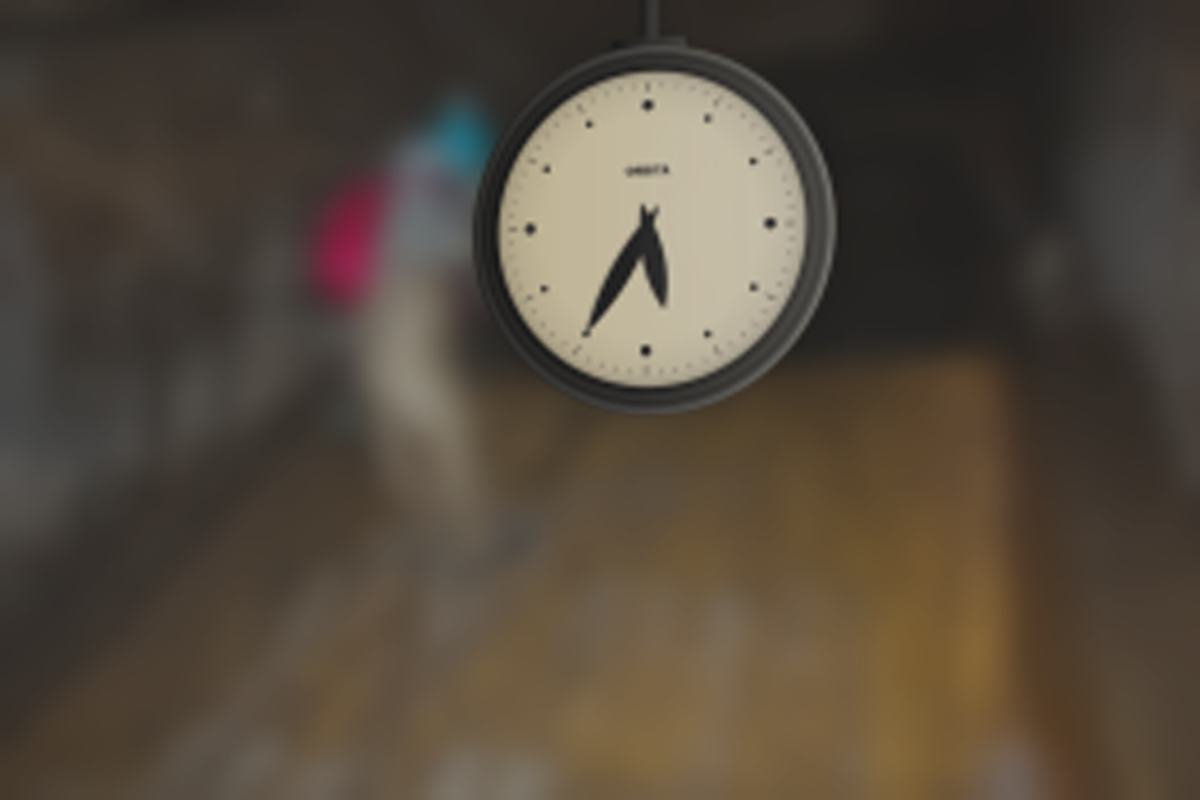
5 h 35 min
